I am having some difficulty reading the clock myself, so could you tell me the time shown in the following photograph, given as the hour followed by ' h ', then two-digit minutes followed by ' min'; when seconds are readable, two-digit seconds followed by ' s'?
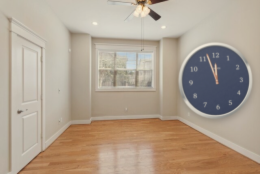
11 h 57 min
